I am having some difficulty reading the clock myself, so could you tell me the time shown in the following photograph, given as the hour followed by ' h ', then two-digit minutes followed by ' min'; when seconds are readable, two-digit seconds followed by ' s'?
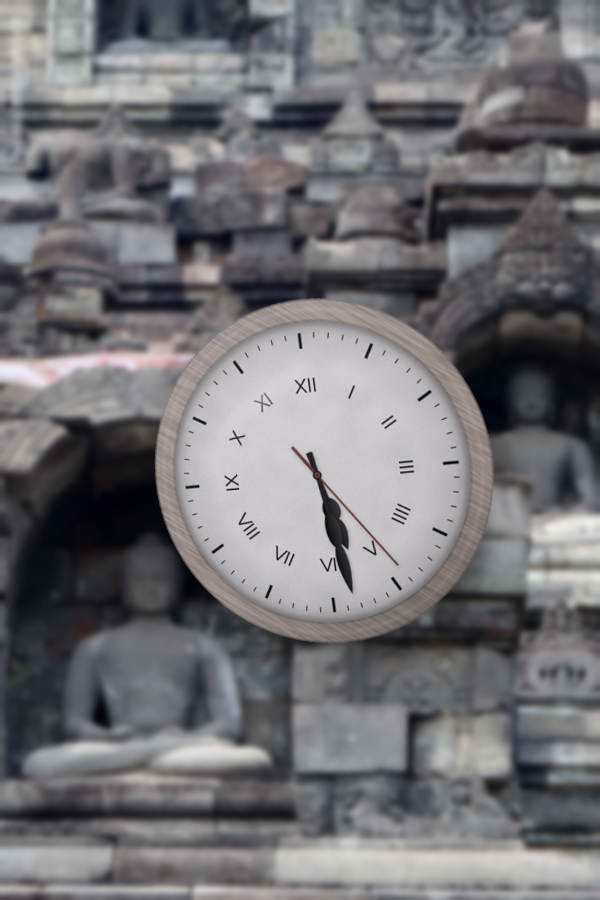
5 h 28 min 24 s
